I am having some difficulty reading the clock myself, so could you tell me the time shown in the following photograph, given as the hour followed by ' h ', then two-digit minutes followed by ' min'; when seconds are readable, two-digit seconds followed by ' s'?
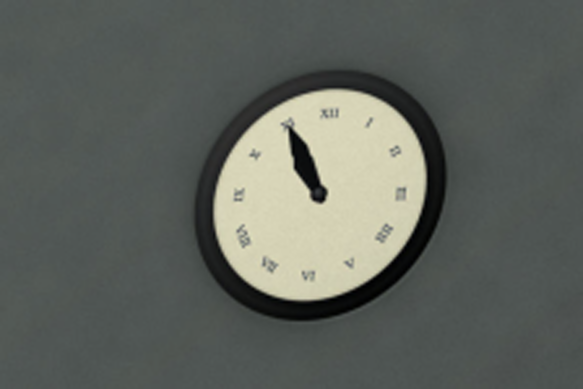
10 h 55 min
